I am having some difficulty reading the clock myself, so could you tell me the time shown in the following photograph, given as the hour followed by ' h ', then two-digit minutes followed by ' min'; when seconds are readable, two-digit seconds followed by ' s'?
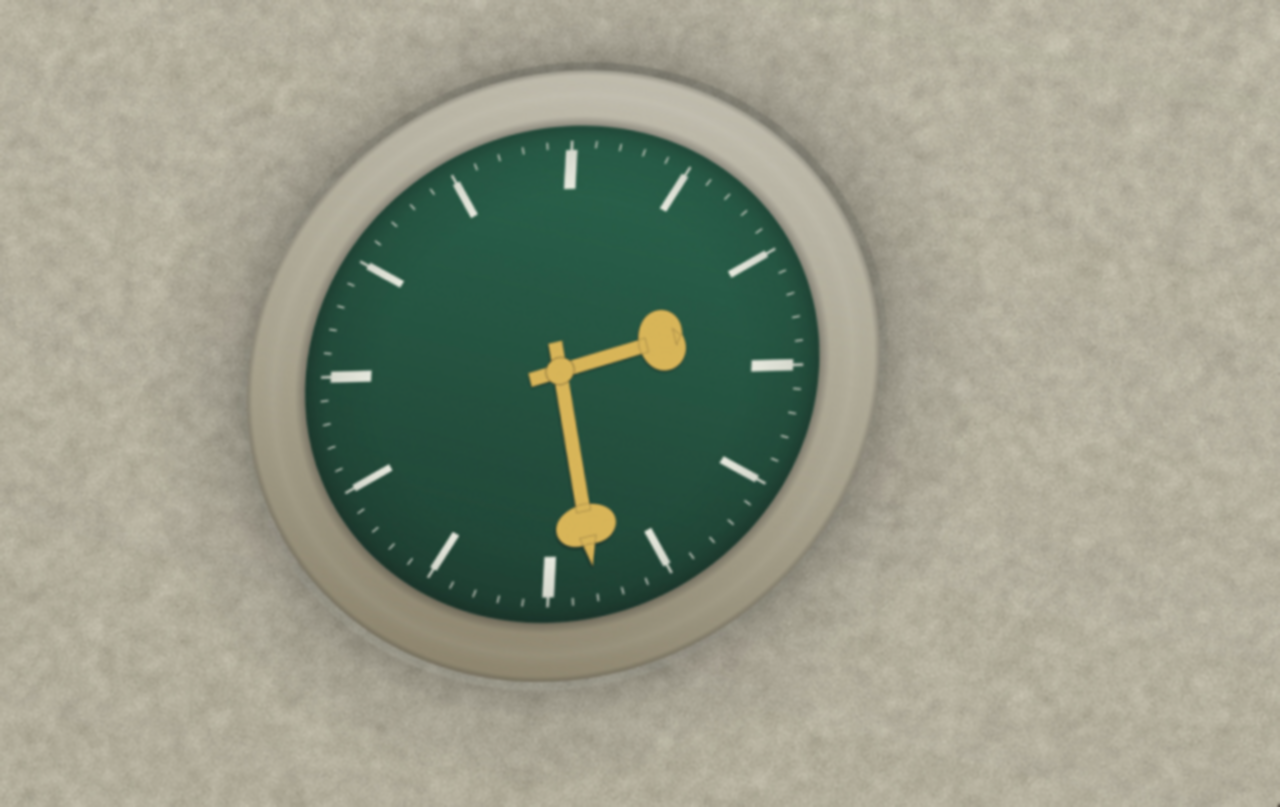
2 h 28 min
